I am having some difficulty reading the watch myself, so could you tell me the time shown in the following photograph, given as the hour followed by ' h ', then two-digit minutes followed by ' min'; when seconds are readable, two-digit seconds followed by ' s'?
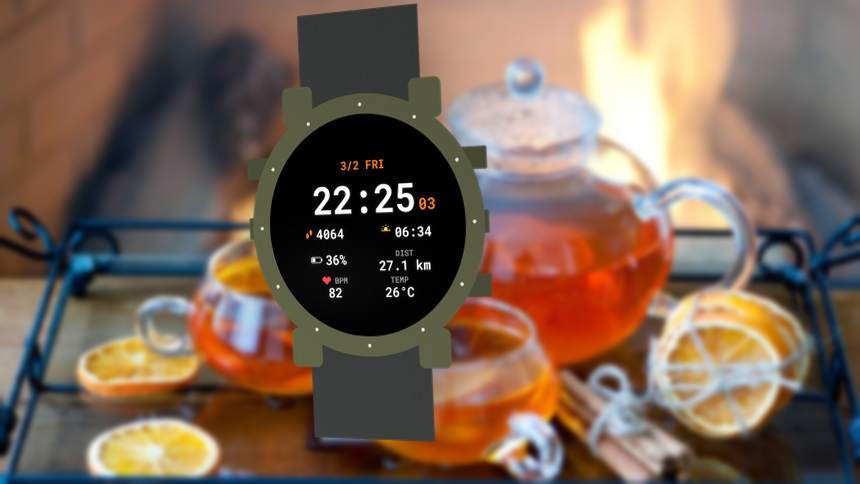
22 h 25 min 03 s
